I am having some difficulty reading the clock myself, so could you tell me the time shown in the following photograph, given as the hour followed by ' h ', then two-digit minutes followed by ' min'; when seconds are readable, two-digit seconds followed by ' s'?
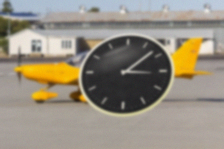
3 h 08 min
